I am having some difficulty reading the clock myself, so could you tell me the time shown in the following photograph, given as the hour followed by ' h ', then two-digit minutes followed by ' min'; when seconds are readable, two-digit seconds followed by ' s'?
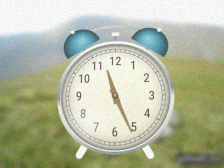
11 h 26 min
